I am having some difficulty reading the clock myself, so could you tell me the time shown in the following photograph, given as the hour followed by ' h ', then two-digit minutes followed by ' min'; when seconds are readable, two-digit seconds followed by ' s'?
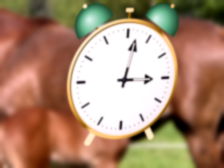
3 h 02 min
